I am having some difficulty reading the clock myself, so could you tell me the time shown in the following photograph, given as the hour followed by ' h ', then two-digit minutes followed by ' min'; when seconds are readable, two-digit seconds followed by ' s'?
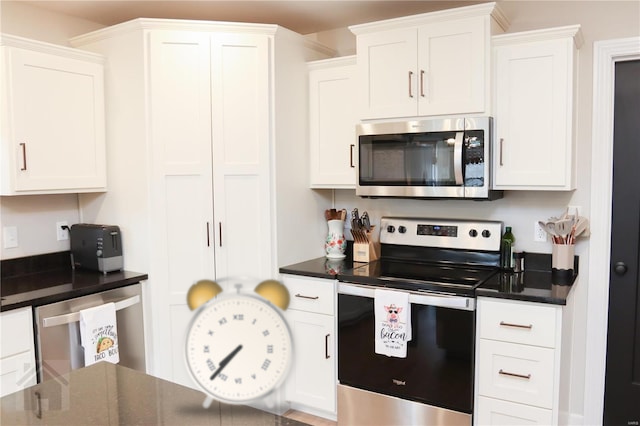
7 h 37 min
